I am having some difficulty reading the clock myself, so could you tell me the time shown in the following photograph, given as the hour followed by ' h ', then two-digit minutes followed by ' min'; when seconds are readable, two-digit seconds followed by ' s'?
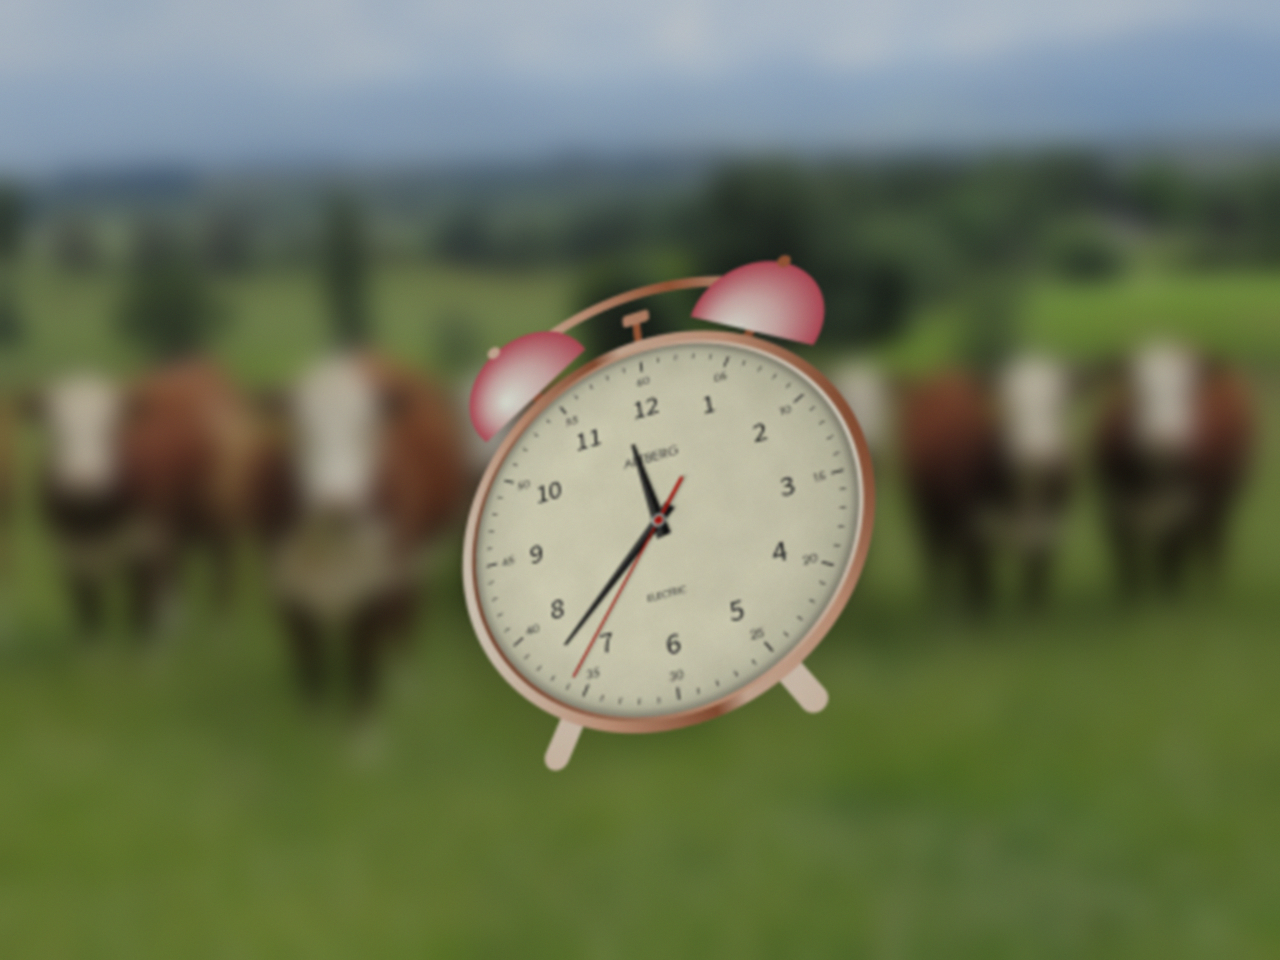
11 h 37 min 36 s
